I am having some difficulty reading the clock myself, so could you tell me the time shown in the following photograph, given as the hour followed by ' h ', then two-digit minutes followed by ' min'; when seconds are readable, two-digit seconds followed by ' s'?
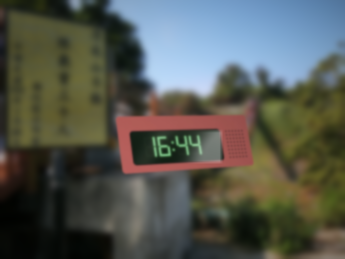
16 h 44 min
